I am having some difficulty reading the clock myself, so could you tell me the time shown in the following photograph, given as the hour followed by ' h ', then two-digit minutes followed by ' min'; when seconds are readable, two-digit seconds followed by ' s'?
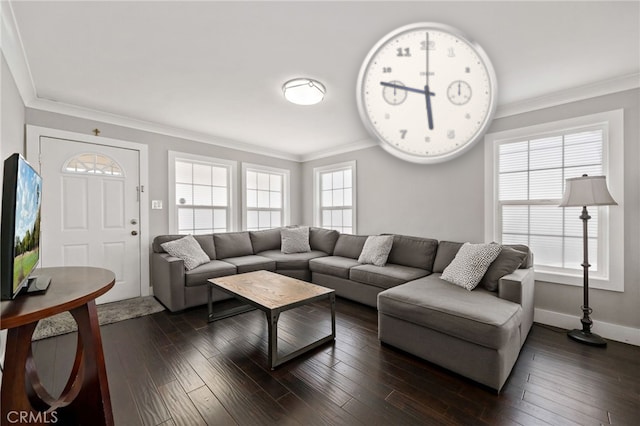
5 h 47 min
